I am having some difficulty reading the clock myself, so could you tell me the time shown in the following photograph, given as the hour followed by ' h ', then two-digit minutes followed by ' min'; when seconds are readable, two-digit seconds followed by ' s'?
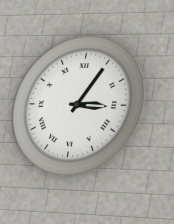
3 h 05 min
